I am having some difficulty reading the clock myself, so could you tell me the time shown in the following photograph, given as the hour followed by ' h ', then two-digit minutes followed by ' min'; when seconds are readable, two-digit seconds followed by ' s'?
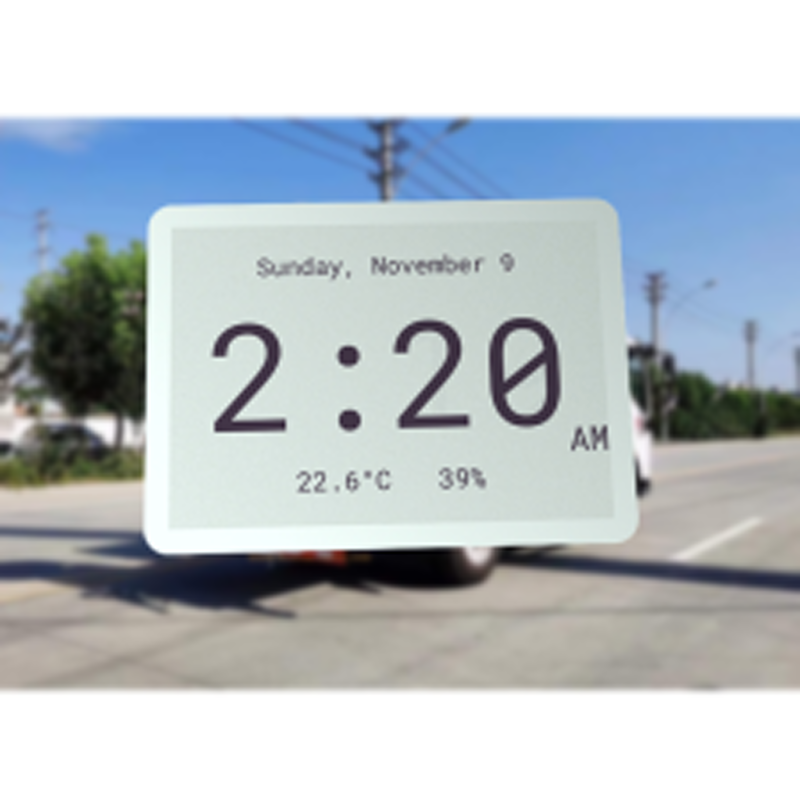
2 h 20 min
